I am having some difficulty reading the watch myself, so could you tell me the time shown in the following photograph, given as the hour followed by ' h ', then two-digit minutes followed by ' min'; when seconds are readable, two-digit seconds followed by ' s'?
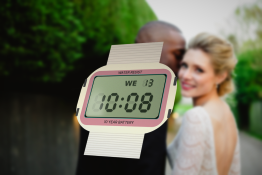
10 h 08 min
